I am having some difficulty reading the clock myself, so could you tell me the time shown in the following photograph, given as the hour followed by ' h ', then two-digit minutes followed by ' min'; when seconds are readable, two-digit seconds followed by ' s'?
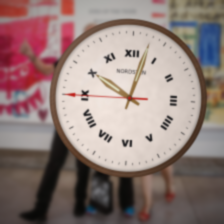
10 h 02 min 45 s
